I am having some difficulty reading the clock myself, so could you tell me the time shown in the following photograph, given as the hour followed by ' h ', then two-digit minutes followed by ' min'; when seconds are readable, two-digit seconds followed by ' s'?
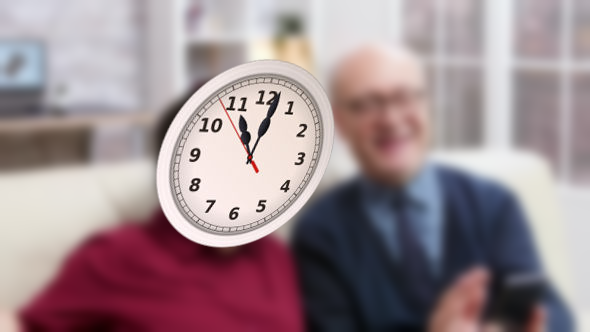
11 h 01 min 53 s
